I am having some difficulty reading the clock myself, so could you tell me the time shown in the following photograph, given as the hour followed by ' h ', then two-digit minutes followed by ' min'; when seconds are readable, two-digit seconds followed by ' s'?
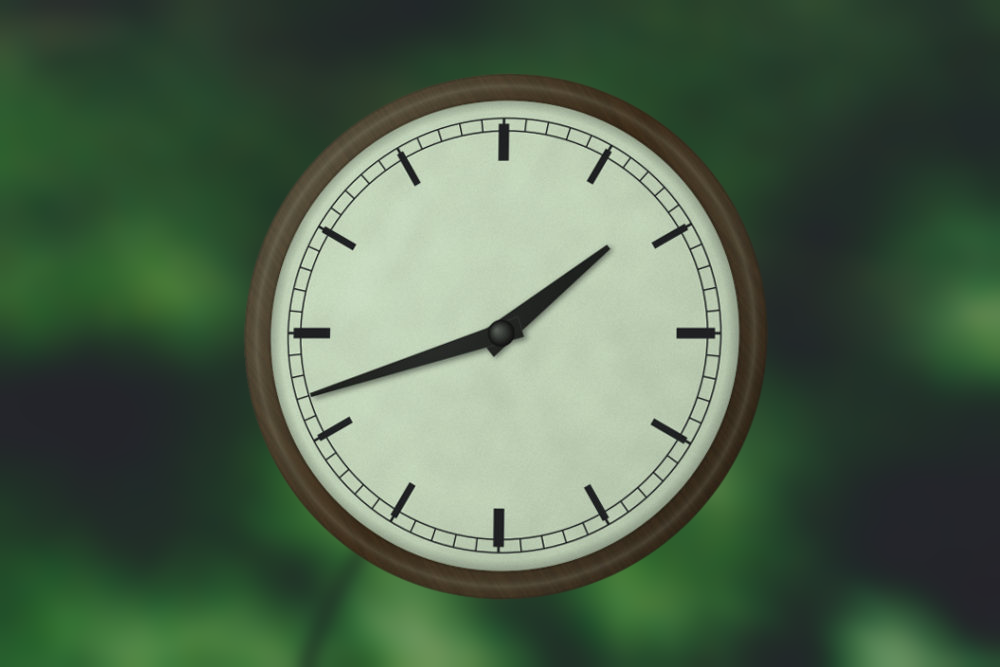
1 h 42 min
